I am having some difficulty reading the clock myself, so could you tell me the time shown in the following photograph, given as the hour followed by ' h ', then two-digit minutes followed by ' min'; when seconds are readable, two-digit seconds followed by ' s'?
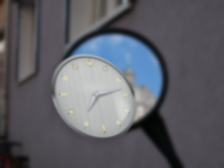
7 h 13 min
